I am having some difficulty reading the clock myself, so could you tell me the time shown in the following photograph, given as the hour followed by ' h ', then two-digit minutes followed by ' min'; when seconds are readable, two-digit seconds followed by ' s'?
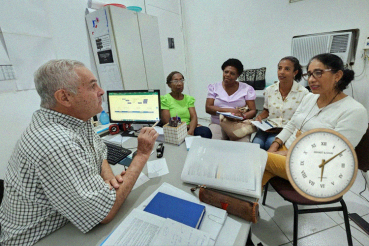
6 h 09 min
